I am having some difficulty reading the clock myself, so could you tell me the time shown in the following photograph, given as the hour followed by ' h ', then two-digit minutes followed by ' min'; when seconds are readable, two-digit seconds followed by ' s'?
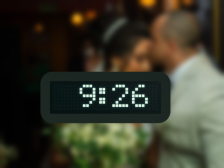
9 h 26 min
